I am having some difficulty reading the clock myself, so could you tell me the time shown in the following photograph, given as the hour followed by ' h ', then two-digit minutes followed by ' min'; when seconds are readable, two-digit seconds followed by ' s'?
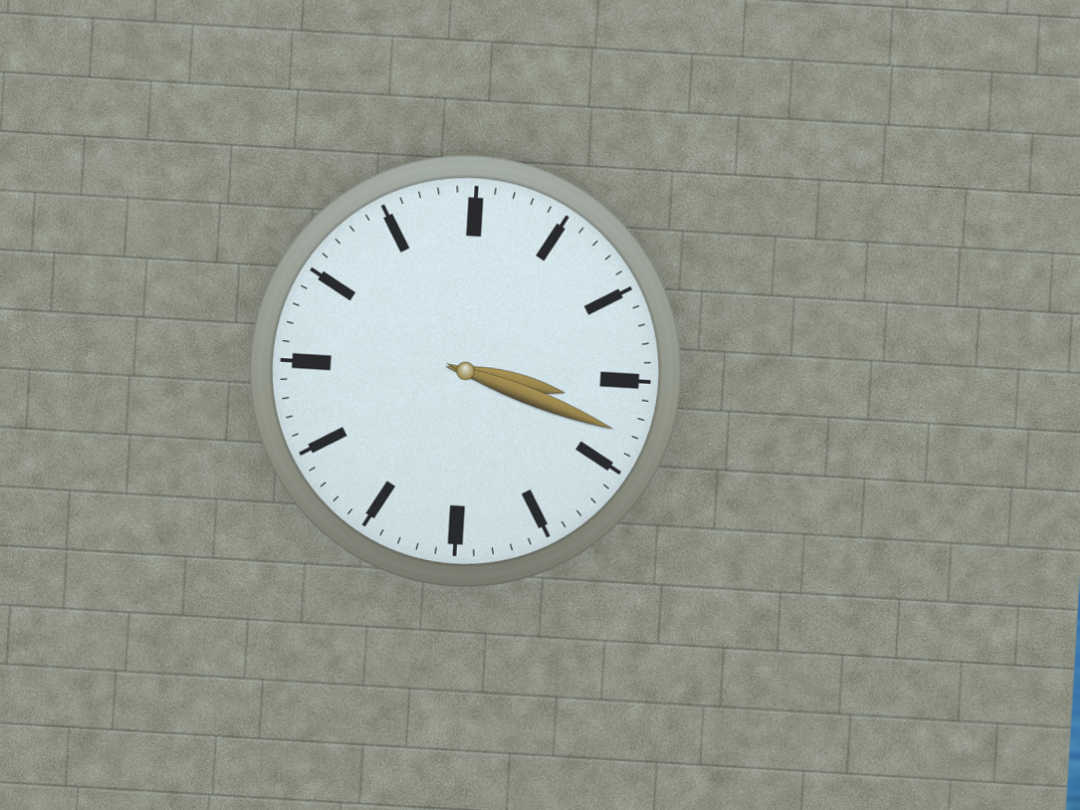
3 h 18 min
